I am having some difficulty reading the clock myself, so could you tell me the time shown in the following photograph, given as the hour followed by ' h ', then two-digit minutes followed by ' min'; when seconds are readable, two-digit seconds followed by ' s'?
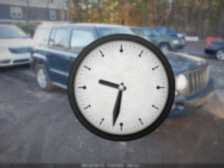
9 h 32 min
